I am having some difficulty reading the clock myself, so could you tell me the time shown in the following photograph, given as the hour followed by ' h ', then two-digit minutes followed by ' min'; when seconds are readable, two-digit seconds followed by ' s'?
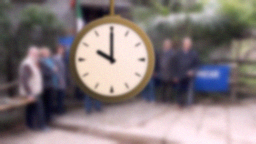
10 h 00 min
